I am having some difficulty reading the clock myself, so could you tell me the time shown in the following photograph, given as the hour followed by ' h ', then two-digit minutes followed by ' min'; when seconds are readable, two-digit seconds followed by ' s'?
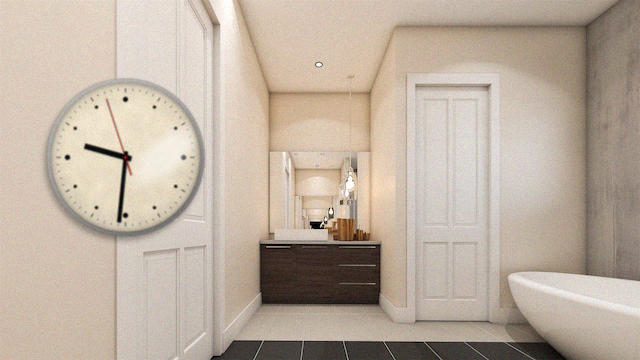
9 h 30 min 57 s
